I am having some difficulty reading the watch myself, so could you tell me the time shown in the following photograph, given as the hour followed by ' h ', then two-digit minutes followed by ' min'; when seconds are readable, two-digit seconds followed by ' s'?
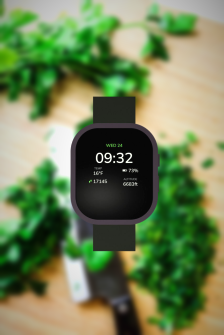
9 h 32 min
